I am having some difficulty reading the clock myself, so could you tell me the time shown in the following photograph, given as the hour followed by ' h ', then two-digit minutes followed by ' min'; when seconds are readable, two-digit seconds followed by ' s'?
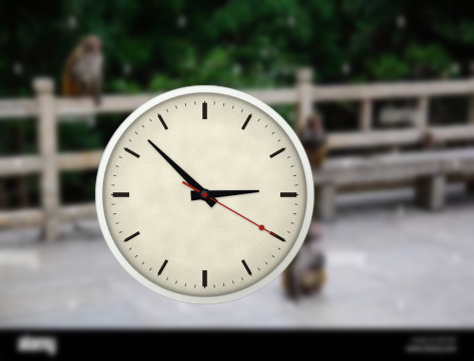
2 h 52 min 20 s
